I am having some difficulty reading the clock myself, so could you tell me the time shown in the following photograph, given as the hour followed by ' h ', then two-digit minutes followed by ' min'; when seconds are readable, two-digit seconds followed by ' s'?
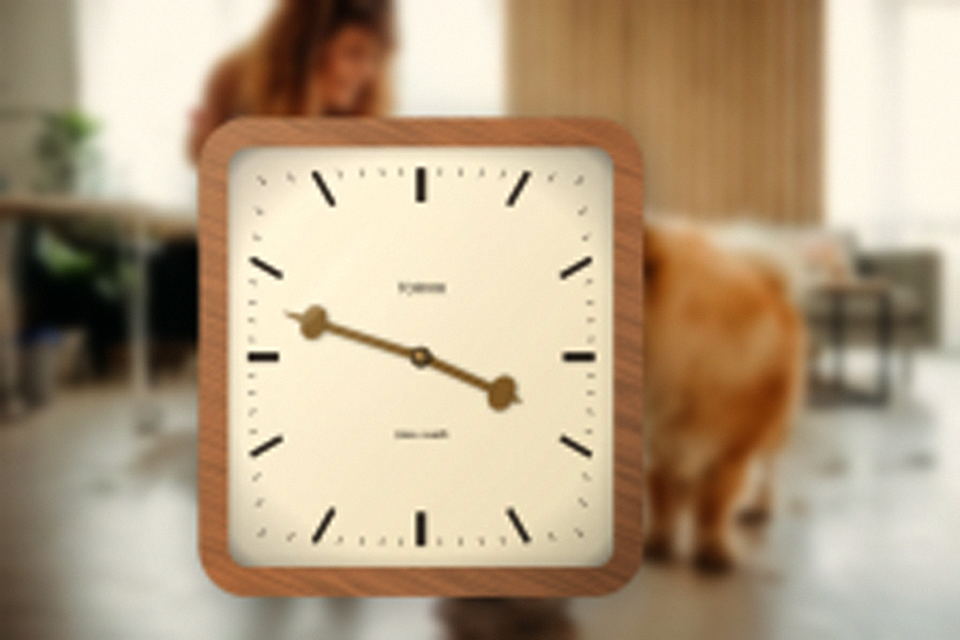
3 h 48 min
